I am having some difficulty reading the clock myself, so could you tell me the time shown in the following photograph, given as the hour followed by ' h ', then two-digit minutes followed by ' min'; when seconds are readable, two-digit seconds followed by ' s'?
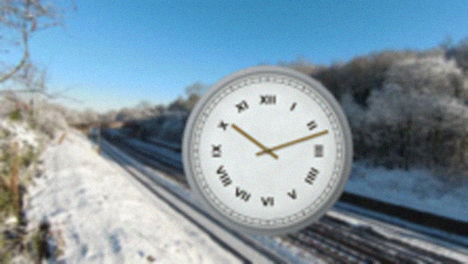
10 h 12 min
